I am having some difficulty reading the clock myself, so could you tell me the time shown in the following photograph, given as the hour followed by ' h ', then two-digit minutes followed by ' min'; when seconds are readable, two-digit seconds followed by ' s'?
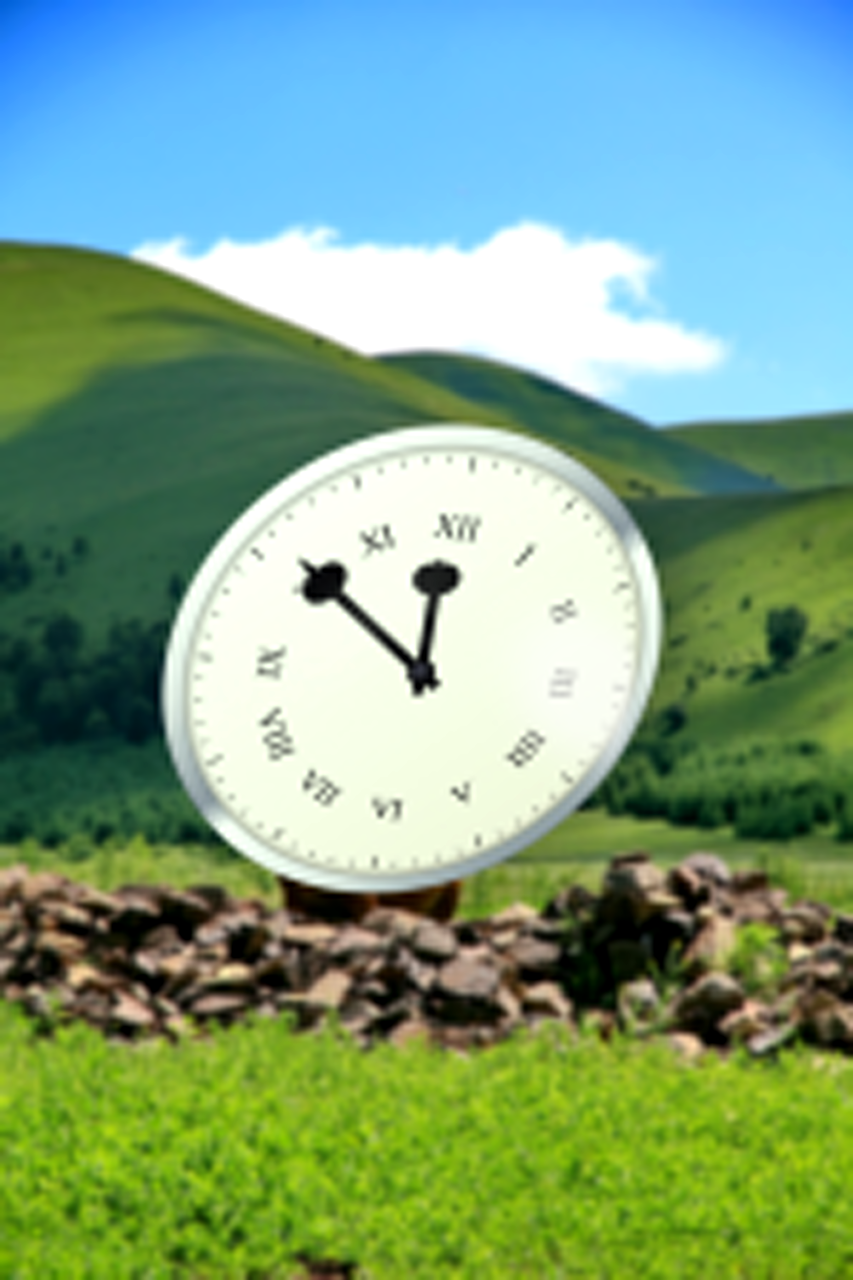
11 h 51 min
